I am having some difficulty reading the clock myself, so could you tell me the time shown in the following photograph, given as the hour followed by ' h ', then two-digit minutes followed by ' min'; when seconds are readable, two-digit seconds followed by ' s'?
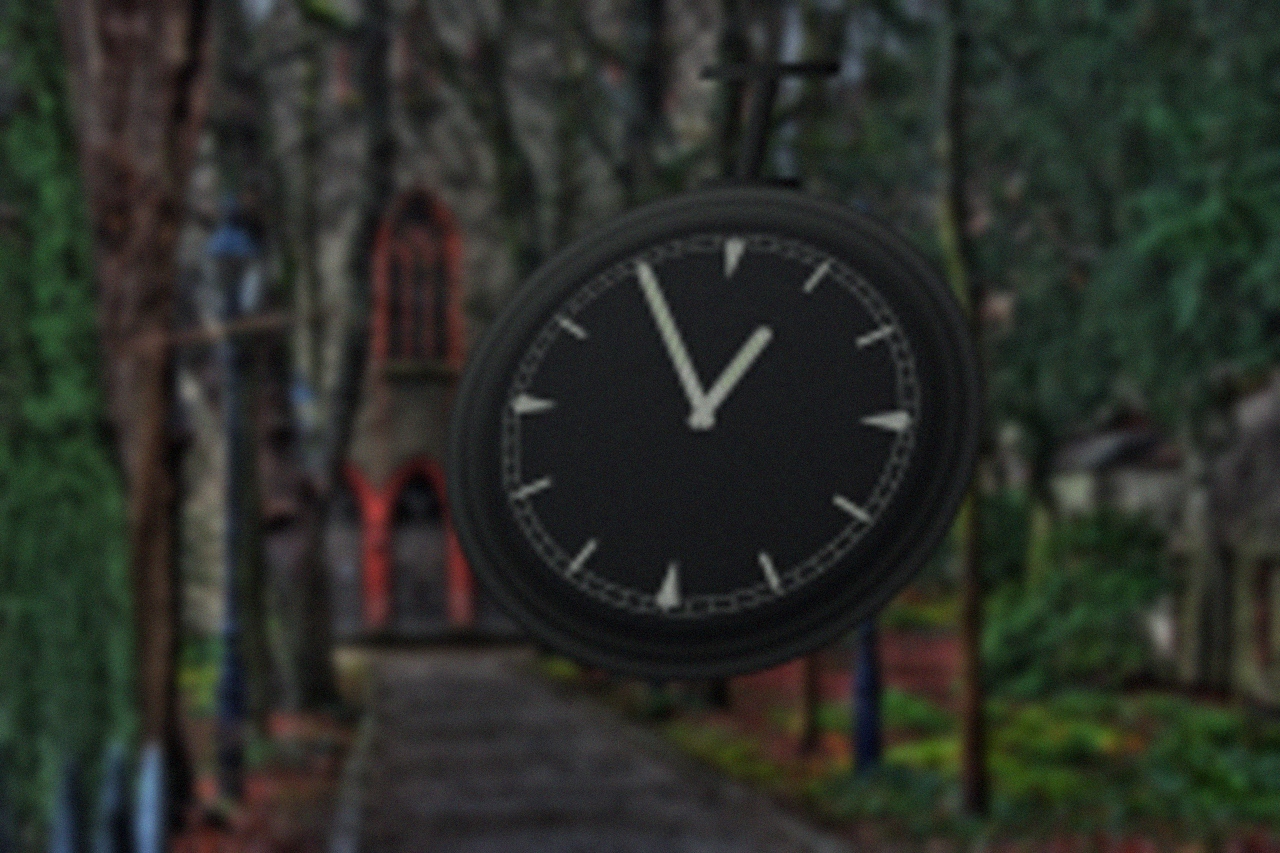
12 h 55 min
